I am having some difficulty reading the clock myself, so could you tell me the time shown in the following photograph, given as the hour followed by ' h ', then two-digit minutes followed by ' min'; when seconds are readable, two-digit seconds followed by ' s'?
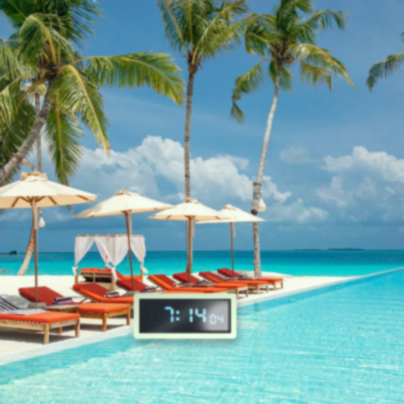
7 h 14 min
